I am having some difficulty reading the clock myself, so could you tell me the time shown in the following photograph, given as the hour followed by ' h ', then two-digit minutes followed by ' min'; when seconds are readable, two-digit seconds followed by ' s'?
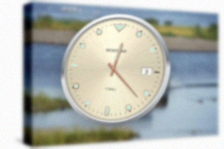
12 h 22 min
